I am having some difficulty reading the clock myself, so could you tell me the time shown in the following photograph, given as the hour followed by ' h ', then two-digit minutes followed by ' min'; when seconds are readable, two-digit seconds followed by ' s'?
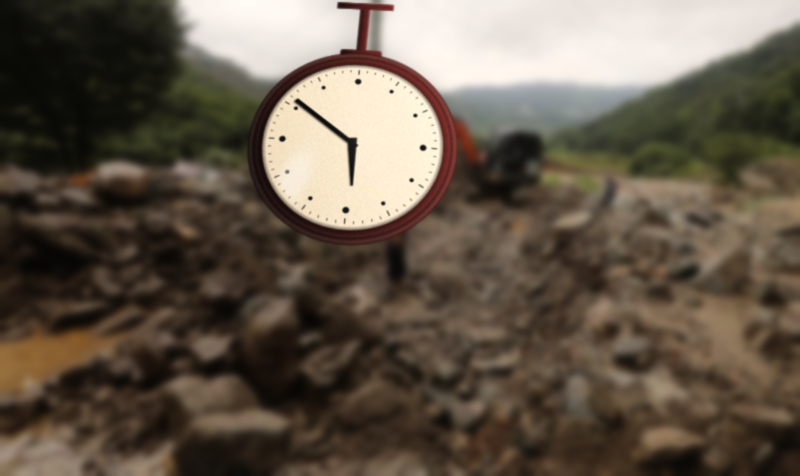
5 h 51 min
